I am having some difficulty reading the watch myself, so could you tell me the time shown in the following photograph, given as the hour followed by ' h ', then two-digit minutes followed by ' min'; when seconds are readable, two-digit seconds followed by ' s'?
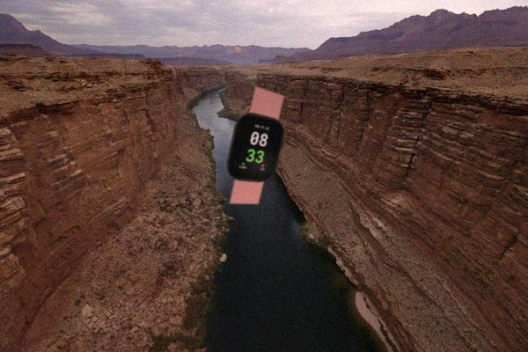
8 h 33 min
